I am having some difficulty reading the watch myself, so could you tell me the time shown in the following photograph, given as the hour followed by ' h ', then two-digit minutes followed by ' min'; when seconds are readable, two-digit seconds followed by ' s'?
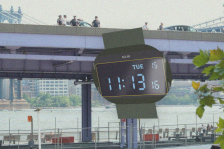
11 h 13 min 16 s
